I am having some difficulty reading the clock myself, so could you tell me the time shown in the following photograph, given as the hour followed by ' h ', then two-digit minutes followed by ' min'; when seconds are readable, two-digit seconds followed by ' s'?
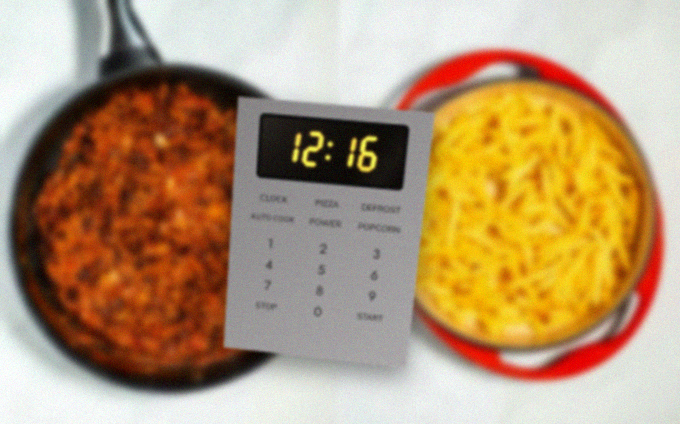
12 h 16 min
